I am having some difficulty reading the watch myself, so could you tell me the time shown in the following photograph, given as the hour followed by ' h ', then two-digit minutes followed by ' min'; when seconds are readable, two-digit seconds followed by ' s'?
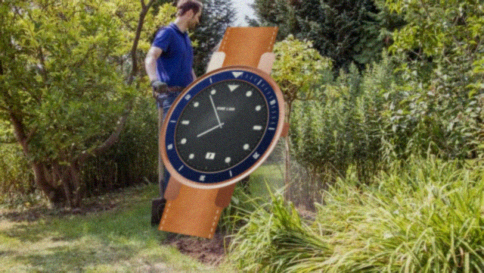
7 h 54 min
